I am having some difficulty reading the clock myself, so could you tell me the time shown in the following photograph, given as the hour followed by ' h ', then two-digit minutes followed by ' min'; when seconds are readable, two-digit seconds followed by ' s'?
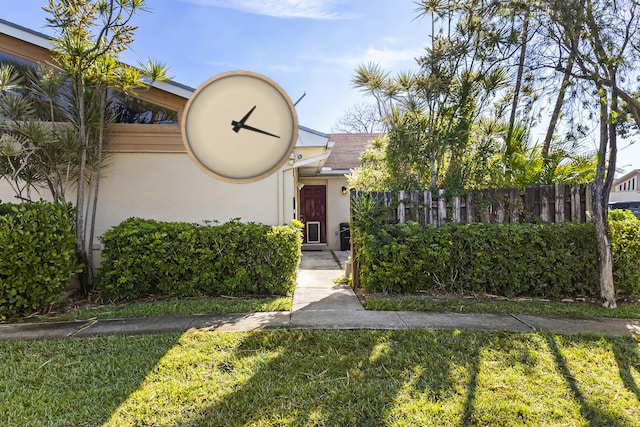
1 h 18 min
